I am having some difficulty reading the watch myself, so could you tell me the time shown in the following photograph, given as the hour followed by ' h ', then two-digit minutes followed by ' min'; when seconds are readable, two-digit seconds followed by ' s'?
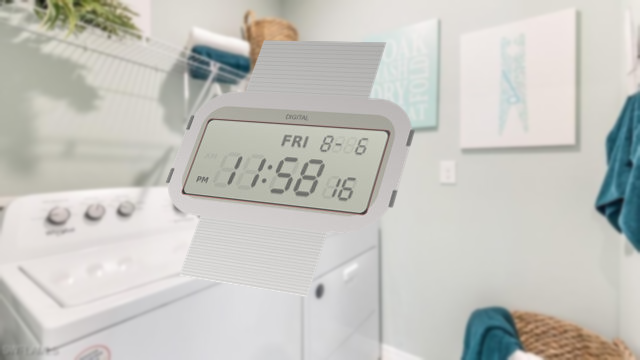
11 h 58 min 16 s
